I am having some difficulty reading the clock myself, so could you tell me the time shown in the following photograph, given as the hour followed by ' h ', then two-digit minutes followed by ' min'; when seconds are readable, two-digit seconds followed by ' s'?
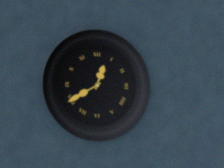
12 h 40 min
